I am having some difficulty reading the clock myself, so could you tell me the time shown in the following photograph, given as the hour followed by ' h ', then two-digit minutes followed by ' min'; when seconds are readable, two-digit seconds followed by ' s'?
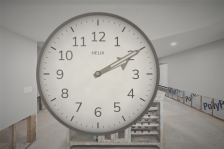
2 h 10 min
